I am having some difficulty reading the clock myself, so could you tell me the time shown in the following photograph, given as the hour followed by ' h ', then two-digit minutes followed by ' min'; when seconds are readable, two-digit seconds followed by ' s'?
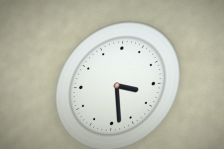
3 h 28 min
